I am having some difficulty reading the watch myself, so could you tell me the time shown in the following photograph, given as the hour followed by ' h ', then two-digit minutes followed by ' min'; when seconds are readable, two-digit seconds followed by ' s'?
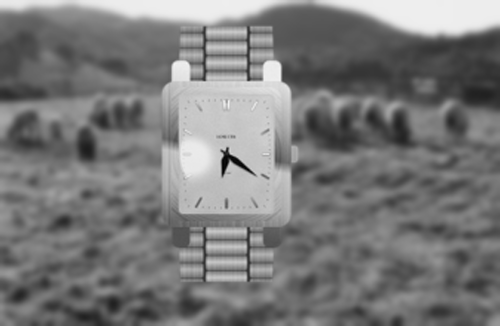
6 h 21 min
